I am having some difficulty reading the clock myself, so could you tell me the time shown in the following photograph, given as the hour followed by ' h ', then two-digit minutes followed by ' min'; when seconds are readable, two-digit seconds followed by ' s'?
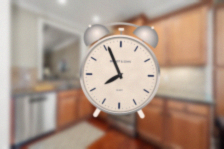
7 h 56 min
